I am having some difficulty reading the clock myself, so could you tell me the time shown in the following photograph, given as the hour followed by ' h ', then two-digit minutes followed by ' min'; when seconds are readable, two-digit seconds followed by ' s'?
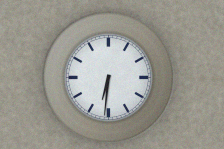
6 h 31 min
